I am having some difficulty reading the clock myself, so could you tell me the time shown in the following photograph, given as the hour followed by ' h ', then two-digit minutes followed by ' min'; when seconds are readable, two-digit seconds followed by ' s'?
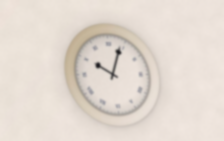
10 h 04 min
